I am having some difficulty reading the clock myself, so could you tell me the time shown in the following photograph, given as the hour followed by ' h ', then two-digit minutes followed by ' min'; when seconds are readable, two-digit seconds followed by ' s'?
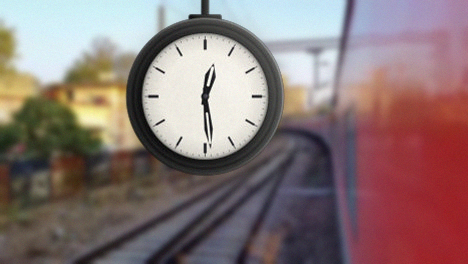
12 h 29 min
